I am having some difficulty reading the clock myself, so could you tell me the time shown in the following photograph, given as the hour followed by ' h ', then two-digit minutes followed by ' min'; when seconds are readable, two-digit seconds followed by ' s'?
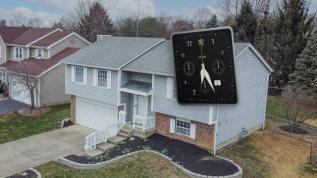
6 h 26 min
